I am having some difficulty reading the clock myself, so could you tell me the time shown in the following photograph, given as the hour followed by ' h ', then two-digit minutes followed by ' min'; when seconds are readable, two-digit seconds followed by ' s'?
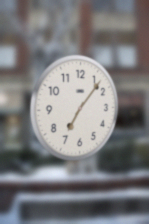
7 h 07 min
